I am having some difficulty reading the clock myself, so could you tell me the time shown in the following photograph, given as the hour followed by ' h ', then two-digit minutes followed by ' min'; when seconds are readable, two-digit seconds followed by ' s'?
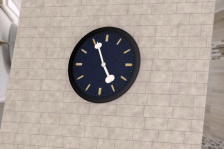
4 h 56 min
